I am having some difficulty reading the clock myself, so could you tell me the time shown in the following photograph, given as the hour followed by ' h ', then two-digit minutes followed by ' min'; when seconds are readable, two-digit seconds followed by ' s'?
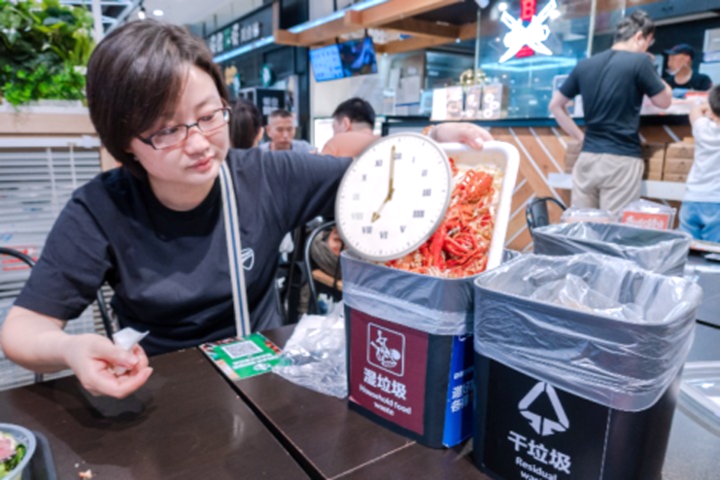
6 h 59 min
